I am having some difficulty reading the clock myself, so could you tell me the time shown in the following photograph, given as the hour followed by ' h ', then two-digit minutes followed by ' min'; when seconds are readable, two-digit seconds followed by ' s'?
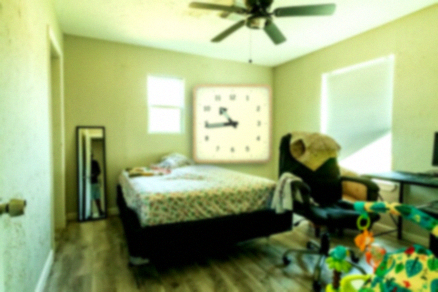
10 h 44 min
